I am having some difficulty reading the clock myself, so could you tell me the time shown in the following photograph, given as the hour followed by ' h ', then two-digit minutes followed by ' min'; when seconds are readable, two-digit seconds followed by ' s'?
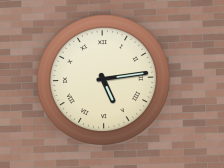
5 h 14 min
